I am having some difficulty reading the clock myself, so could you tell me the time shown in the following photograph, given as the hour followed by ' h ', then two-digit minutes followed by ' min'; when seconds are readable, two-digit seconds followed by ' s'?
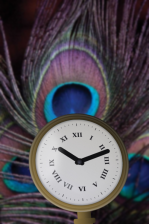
10 h 12 min
